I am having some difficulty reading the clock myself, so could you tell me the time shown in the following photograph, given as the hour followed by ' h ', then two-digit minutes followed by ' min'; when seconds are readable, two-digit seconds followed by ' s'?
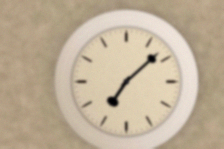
7 h 08 min
